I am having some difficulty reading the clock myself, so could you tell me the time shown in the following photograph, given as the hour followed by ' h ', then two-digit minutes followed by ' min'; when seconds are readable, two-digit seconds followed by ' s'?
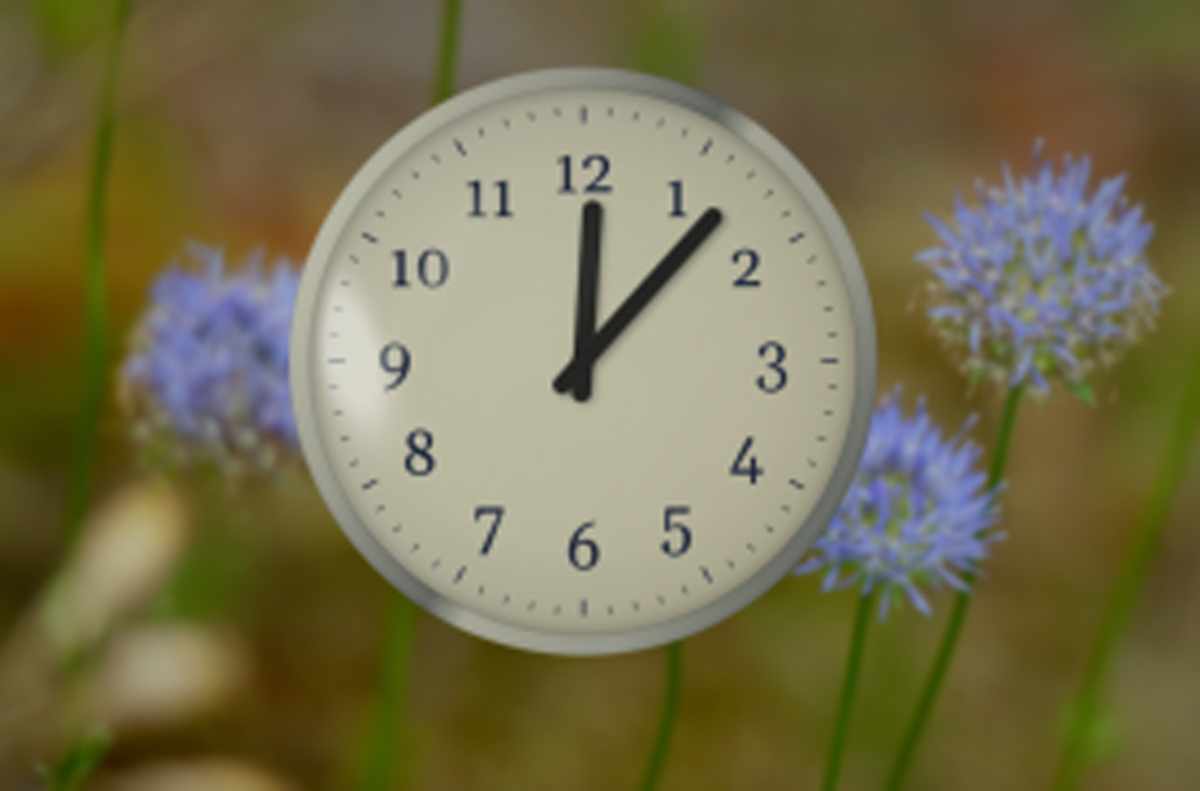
12 h 07 min
